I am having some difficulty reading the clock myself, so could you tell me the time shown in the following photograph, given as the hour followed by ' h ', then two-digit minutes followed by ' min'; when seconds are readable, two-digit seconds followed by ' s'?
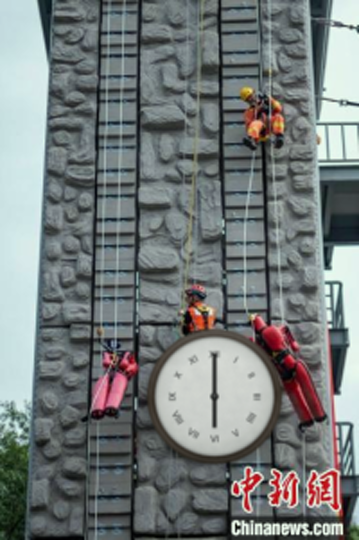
6 h 00 min
